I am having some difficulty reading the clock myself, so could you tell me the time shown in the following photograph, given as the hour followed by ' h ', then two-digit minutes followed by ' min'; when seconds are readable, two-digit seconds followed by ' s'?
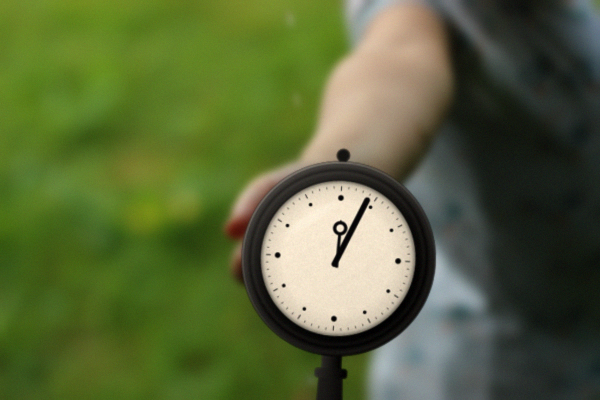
12 h 04 min
